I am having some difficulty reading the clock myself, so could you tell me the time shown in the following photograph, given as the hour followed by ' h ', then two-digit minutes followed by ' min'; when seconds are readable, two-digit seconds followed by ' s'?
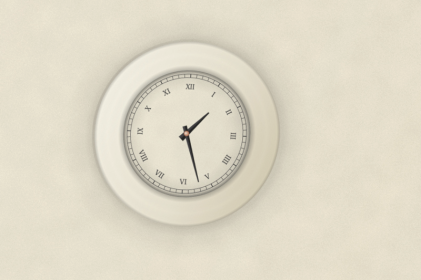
1 h 27 min
